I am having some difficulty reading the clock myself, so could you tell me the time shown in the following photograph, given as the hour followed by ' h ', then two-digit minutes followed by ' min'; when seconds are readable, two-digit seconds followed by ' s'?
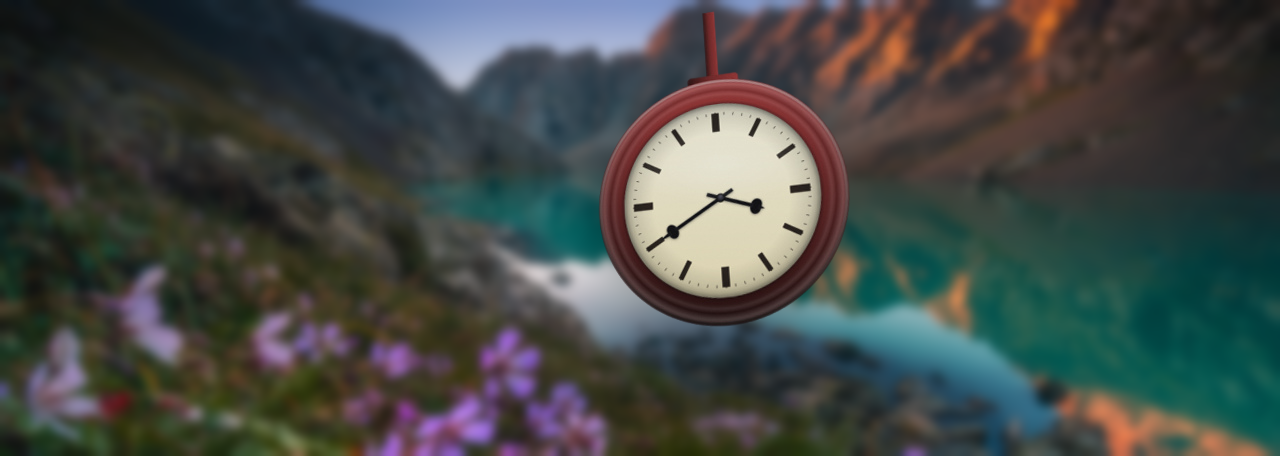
3 h 40 min
